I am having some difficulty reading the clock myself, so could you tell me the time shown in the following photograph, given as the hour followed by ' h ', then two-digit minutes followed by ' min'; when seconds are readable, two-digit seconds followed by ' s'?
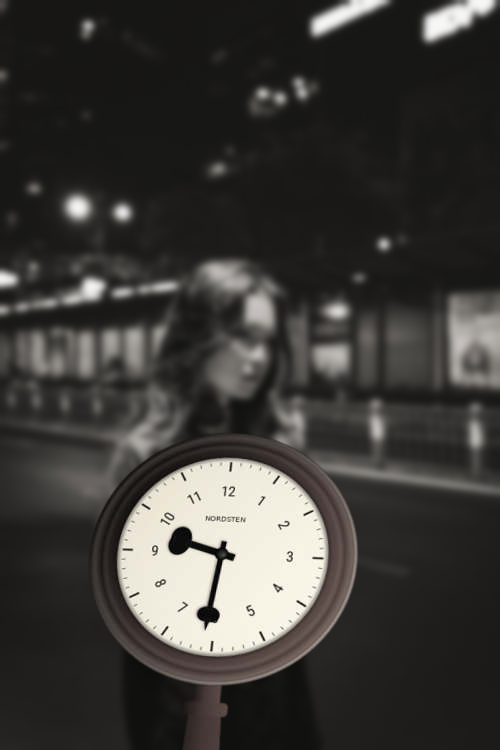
9 h 31 min
